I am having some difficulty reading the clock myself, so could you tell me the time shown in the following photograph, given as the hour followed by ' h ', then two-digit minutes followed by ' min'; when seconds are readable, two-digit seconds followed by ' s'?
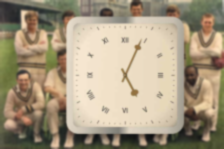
5 h 04 min
